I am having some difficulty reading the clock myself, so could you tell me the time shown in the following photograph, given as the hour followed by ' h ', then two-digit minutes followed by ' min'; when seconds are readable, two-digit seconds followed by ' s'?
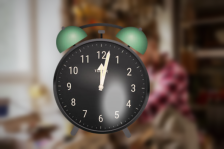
12 h 02 min
